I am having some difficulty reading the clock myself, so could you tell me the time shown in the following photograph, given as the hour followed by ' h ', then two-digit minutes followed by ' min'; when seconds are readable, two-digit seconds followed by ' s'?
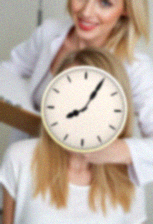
8 h 05 min
